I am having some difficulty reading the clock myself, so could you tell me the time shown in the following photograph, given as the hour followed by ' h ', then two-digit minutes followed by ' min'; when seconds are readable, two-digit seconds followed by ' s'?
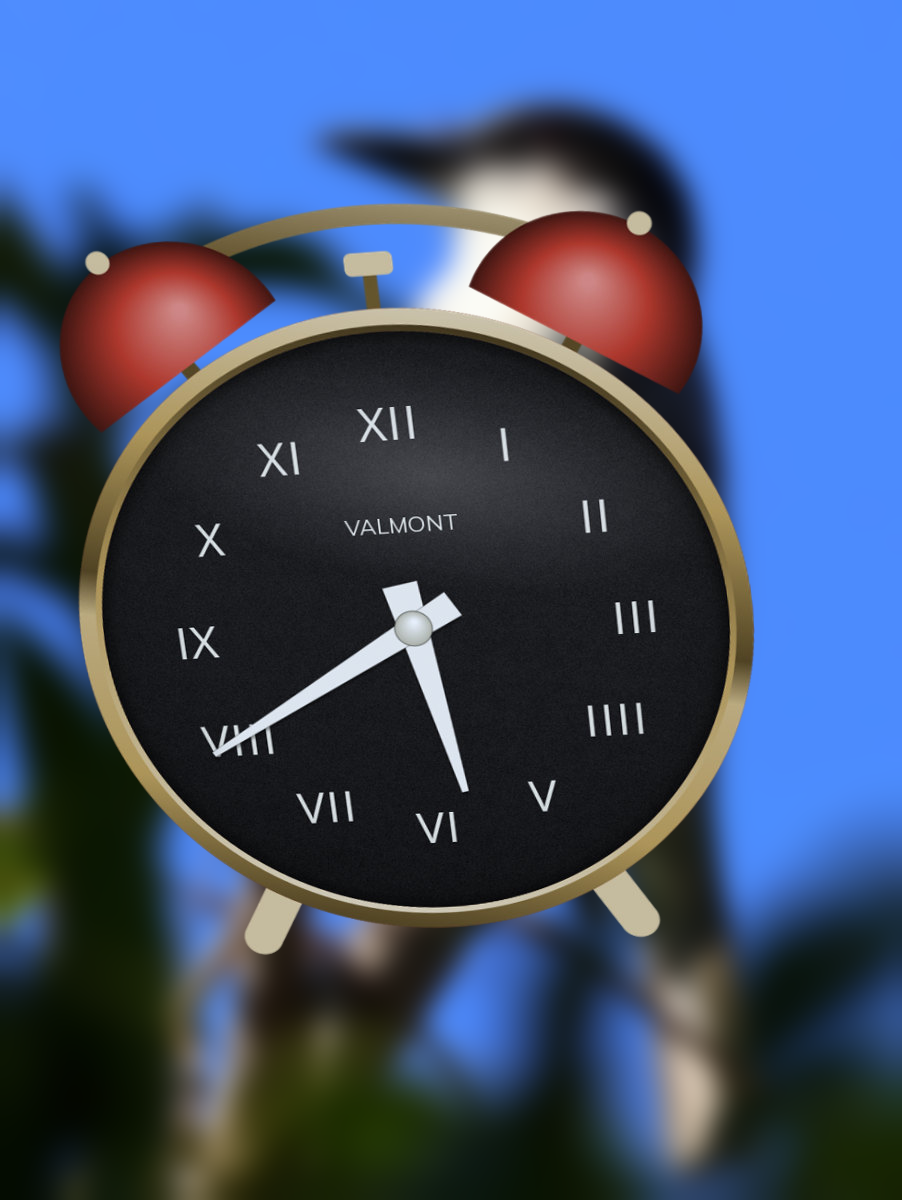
5 h 40 min
